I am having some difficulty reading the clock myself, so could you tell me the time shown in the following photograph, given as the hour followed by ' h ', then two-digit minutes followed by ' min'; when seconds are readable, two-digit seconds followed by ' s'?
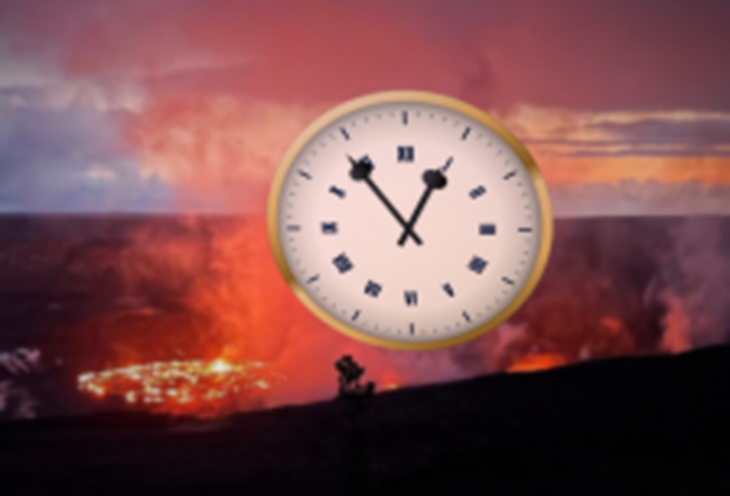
12 h 54 min
